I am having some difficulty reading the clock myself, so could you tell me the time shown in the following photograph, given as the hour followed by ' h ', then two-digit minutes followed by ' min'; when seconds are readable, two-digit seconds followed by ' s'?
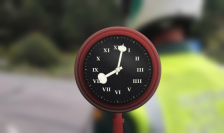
8 h 02 min
